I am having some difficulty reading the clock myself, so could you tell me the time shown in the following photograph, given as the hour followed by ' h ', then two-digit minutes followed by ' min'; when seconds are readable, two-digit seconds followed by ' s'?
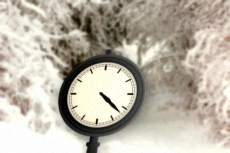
4 h 22 min
